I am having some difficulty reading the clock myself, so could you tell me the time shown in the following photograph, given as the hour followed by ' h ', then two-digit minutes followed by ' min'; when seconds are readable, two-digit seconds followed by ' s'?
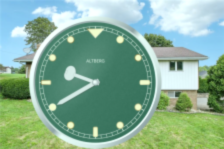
9 h 40 min
